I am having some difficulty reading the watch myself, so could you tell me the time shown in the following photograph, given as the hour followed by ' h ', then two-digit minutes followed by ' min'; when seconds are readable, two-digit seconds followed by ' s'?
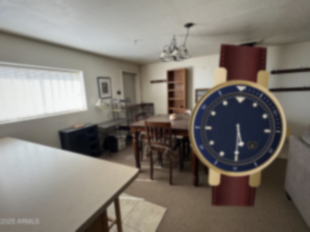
5 h 30 min
